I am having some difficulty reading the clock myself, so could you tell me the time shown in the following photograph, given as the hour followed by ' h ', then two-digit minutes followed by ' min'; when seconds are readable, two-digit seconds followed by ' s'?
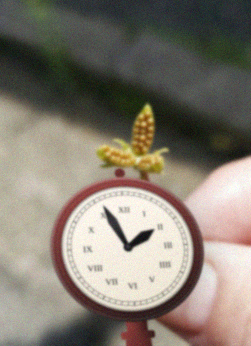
1 h 56 min
